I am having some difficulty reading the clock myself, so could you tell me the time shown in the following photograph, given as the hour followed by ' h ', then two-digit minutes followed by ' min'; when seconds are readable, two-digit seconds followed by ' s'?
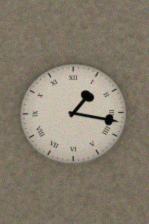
1 h 17 min
